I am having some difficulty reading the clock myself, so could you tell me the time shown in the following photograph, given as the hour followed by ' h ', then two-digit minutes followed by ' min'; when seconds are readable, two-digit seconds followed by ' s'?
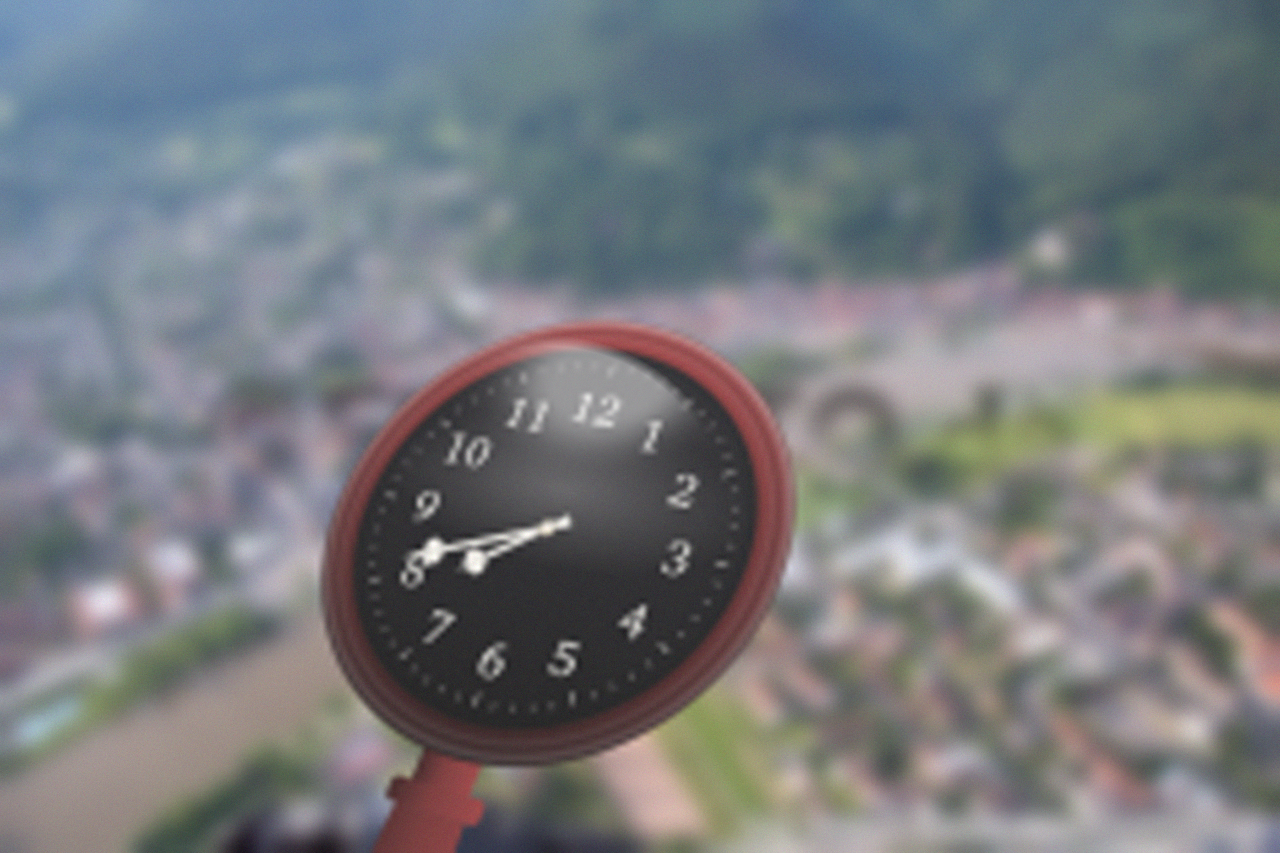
7 h 41 min
